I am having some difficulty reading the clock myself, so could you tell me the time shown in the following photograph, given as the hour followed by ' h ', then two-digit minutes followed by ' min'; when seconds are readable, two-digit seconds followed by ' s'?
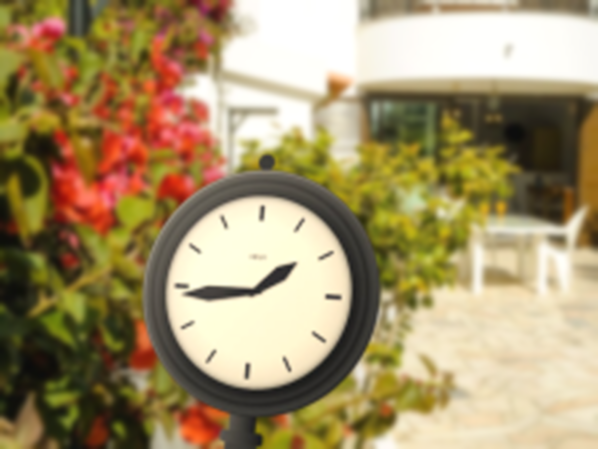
1 h 44 min
